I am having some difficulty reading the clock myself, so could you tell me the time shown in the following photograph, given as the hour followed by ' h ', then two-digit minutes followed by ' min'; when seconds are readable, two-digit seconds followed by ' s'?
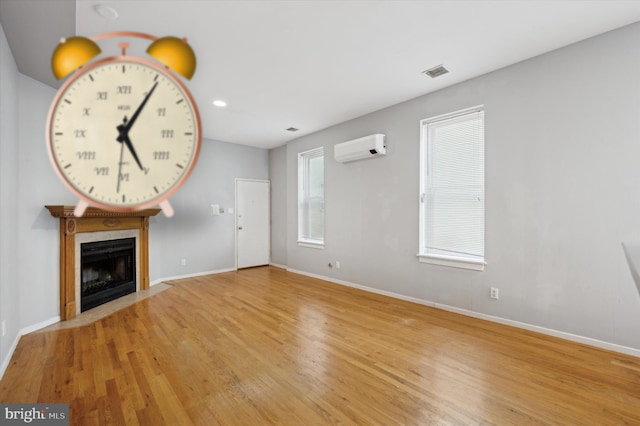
5 h 05 min 31 s
